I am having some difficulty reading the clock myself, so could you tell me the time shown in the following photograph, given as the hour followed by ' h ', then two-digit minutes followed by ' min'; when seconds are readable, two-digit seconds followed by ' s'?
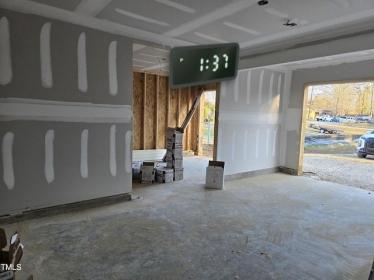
1 h 37 min
